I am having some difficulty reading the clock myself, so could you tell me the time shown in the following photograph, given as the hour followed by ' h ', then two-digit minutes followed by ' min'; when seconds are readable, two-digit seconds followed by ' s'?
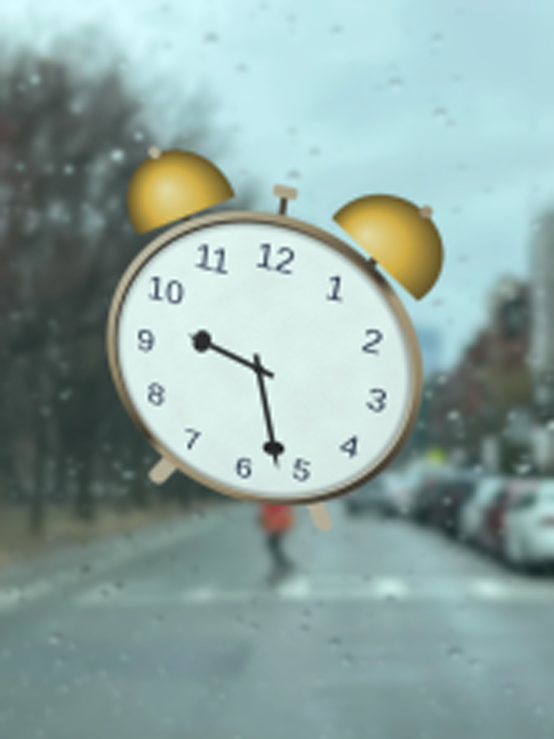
9 h 27 min
